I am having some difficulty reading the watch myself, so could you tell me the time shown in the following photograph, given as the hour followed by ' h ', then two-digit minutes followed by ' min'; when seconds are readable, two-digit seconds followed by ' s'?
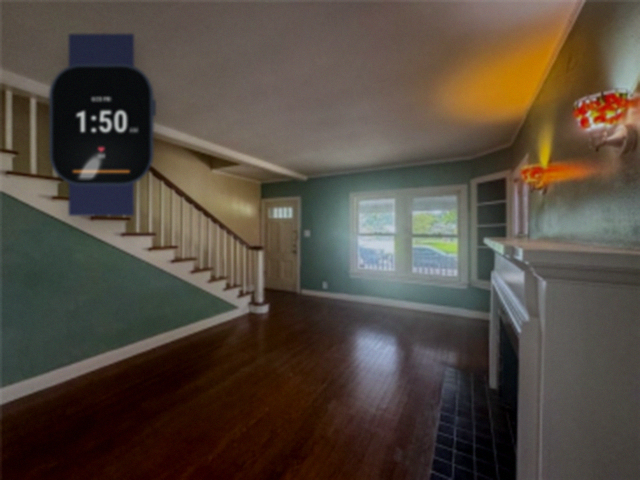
1 h 50 min
